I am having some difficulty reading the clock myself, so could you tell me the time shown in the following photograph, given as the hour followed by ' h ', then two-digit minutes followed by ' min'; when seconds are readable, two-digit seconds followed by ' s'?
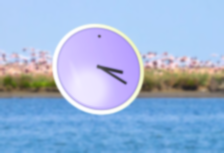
3 h 20 min
